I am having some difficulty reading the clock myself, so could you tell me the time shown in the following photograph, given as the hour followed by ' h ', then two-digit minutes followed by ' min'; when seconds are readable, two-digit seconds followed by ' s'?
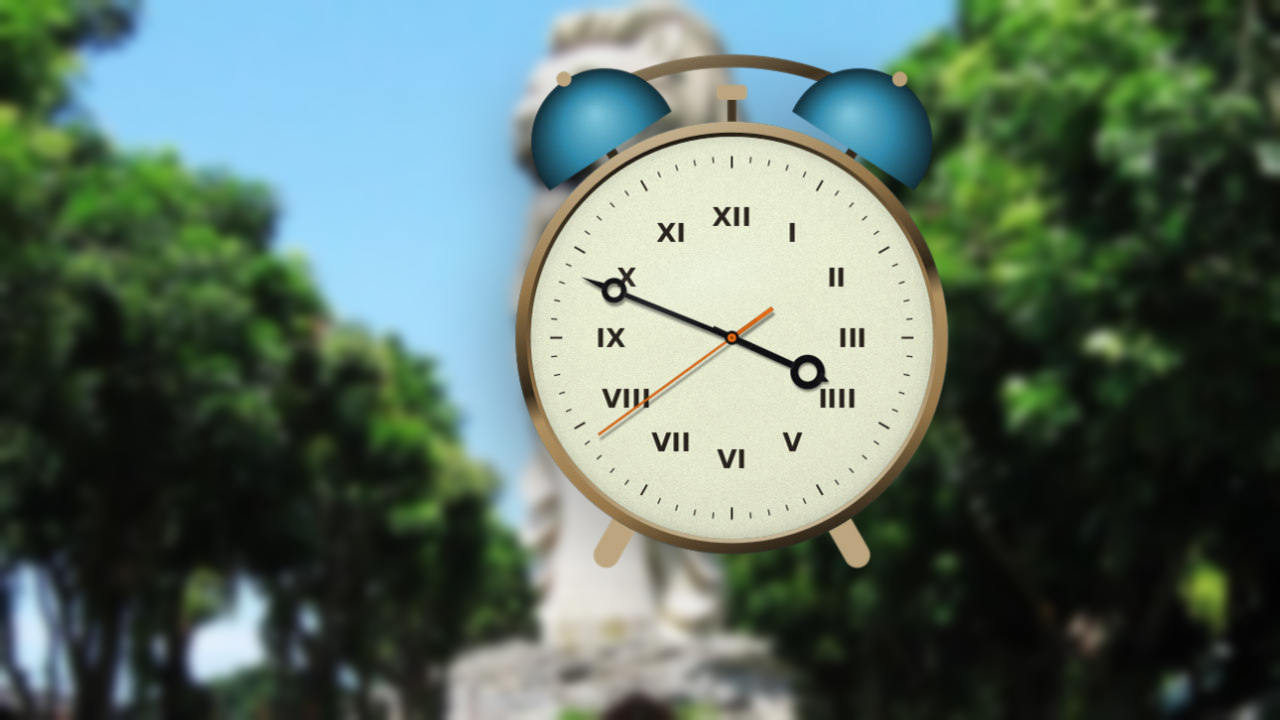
3 h 48 min 39 s
